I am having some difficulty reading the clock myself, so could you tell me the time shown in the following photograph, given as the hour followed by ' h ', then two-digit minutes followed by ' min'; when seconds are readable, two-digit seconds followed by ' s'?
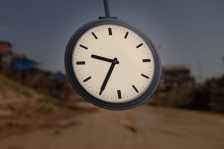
9 h 35 min
